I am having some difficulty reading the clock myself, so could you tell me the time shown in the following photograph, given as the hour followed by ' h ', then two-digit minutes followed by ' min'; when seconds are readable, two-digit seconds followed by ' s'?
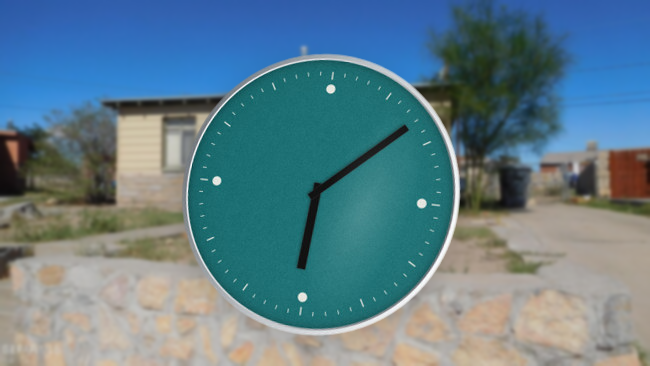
6 h 08 min
